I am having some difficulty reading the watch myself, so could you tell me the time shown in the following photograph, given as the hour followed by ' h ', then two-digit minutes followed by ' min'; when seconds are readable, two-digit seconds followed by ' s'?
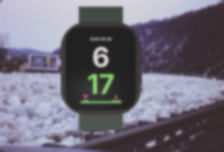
6 h 17 min
